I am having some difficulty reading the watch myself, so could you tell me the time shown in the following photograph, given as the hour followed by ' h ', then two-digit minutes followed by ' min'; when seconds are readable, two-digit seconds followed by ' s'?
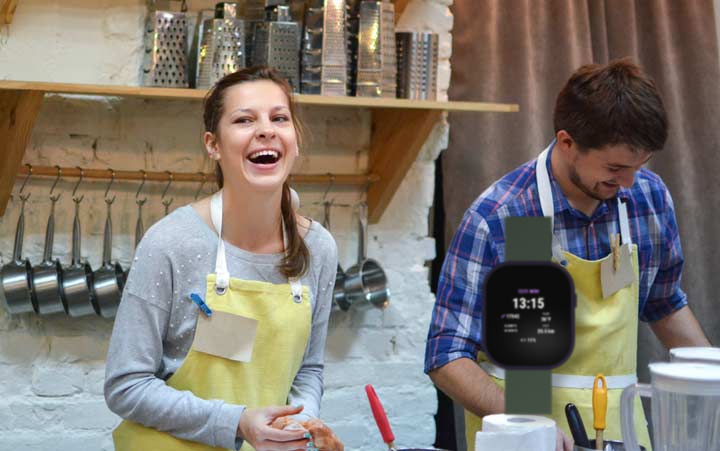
13 h 15 min
